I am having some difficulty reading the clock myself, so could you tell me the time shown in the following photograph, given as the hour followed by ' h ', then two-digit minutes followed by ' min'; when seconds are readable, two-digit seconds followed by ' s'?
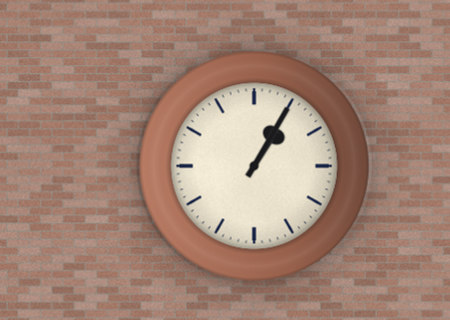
1 h 05 min
